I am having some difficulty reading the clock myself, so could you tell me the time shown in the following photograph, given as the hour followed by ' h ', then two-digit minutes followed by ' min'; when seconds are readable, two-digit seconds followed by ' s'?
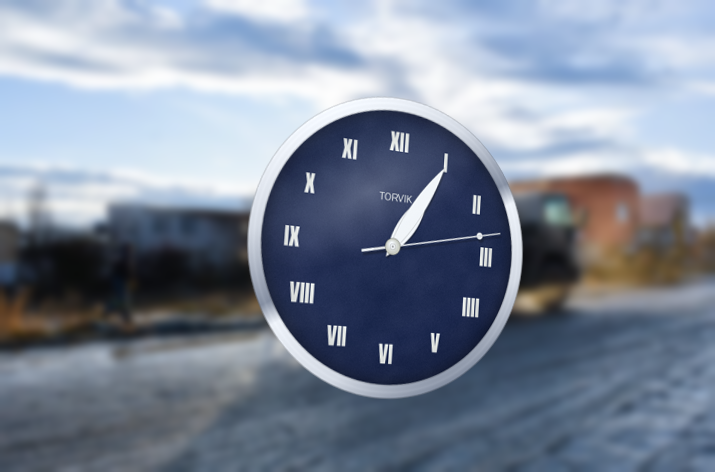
1 h 05 min 13 s
